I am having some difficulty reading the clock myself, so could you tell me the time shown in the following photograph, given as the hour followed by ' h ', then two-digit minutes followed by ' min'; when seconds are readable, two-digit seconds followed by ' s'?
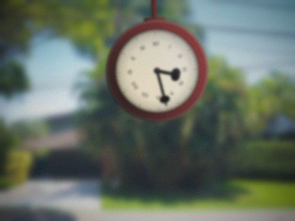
3 h 28 min
